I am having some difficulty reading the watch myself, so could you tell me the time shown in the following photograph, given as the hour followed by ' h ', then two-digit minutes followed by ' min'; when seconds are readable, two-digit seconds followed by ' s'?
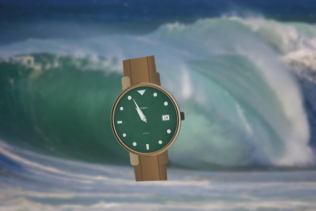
10 h 56 min
